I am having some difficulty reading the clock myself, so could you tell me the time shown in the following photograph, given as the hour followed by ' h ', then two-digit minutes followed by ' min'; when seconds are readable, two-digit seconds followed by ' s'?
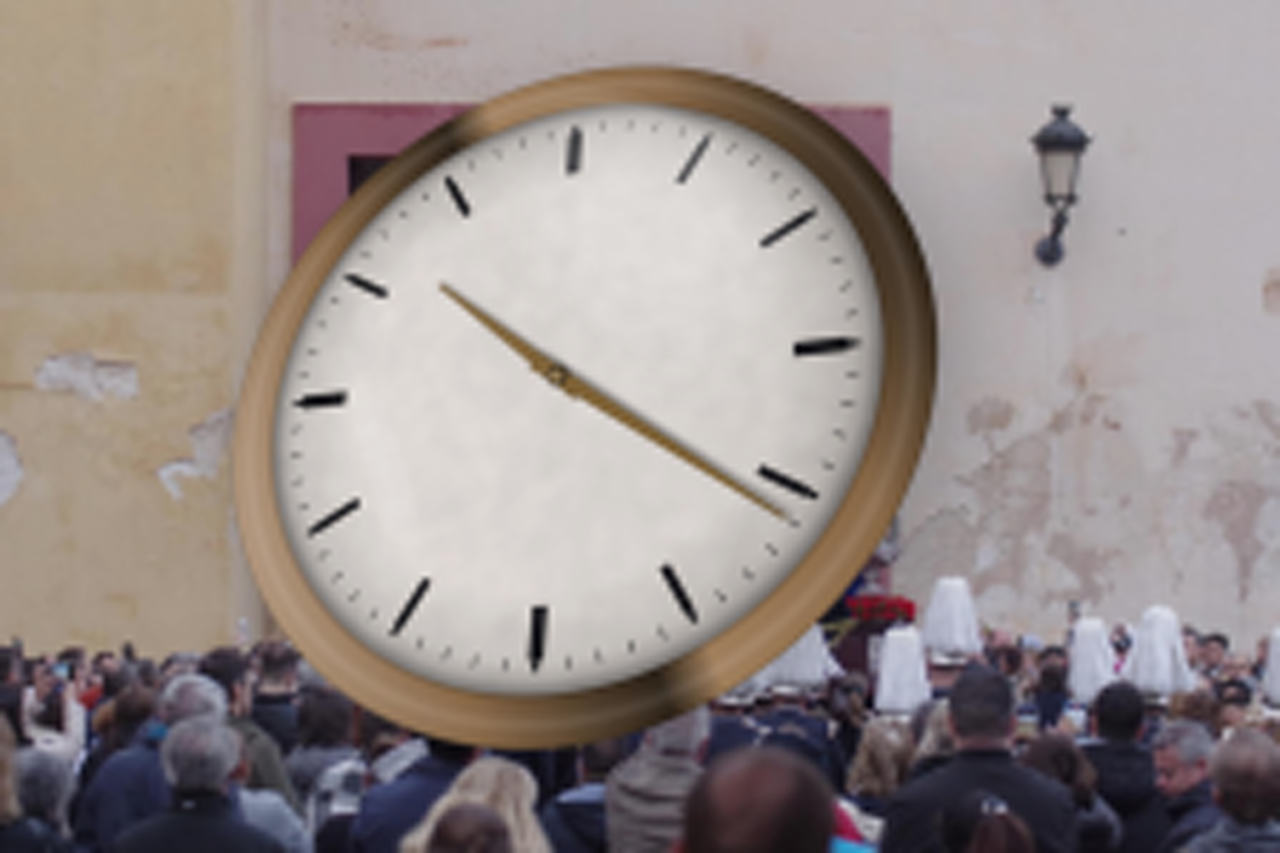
10 h 21 min
